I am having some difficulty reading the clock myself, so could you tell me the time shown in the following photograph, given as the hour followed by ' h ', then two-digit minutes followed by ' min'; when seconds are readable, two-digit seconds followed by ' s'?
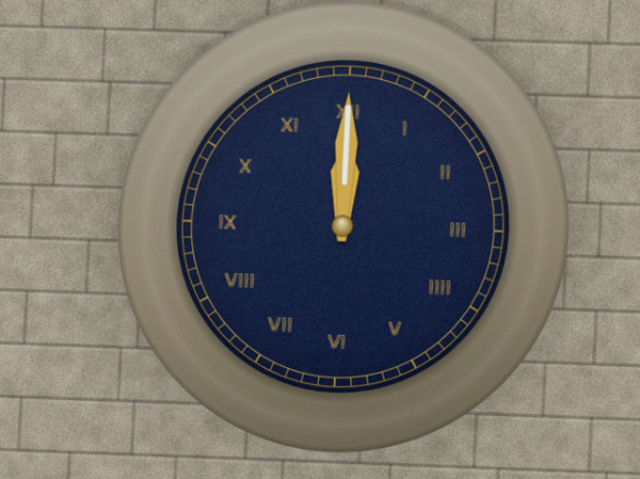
12 h 00 min
